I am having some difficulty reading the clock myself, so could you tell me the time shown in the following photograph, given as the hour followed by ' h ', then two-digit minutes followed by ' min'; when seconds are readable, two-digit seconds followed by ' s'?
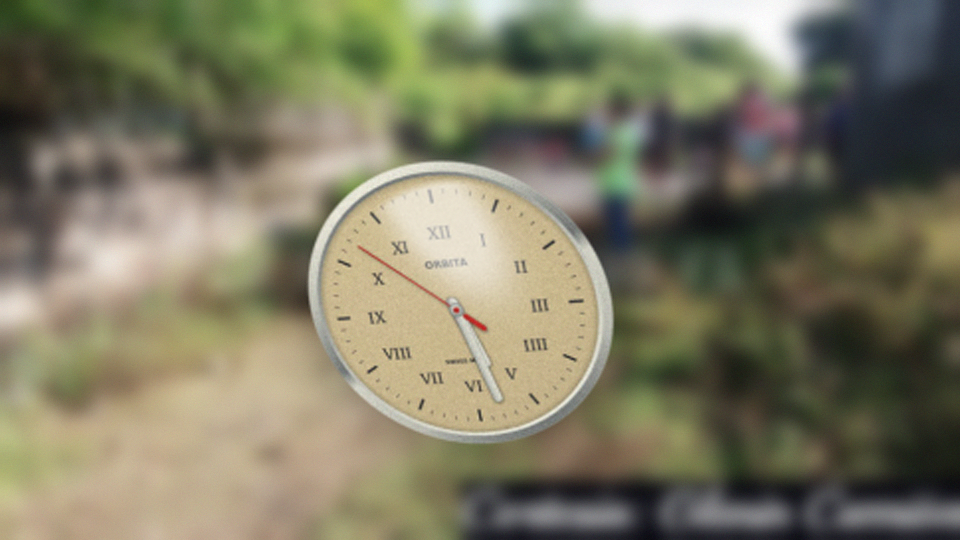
5 h 27 min 52 s
